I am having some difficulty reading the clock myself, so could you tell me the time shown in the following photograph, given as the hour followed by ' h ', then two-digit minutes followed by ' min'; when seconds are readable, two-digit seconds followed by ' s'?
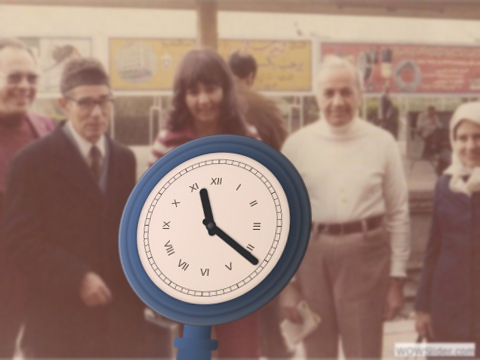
11 h 21 min
